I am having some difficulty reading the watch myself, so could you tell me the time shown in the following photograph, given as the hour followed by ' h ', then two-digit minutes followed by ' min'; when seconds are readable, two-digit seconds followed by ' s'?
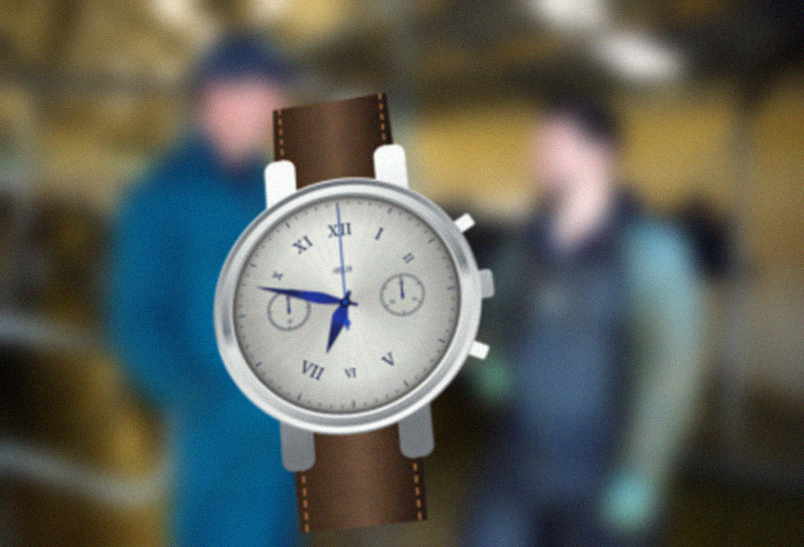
6 h 48 min
